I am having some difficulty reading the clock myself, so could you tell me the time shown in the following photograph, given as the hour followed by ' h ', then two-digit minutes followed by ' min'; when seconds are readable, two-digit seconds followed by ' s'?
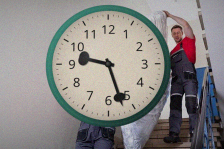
9 h 27 min
